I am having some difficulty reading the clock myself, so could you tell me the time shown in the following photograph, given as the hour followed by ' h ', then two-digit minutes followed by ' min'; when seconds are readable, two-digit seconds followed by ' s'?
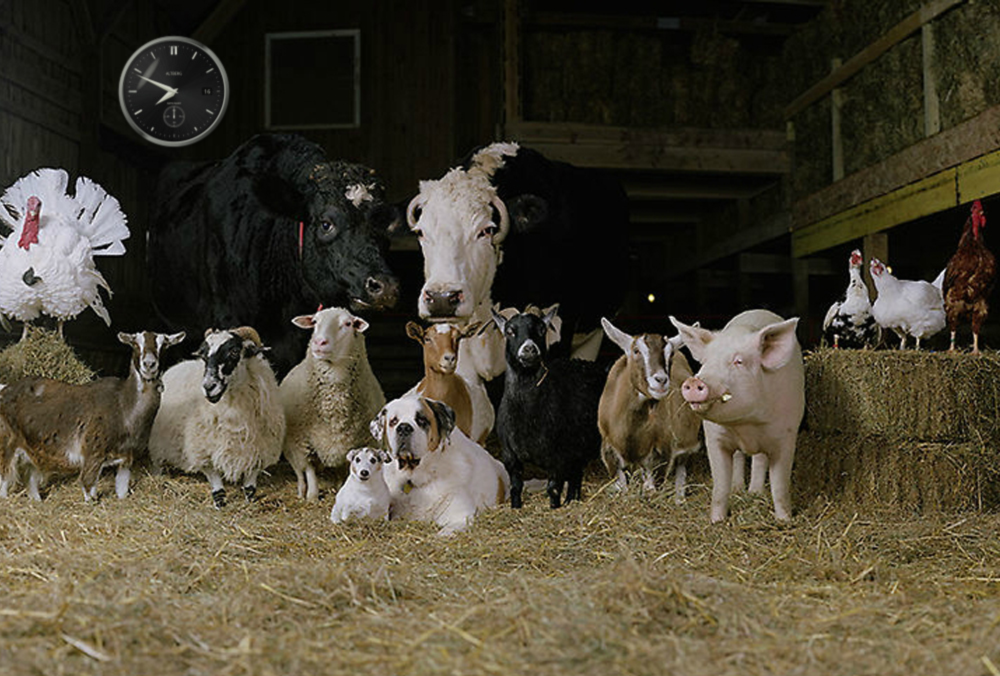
7 h 49 min
